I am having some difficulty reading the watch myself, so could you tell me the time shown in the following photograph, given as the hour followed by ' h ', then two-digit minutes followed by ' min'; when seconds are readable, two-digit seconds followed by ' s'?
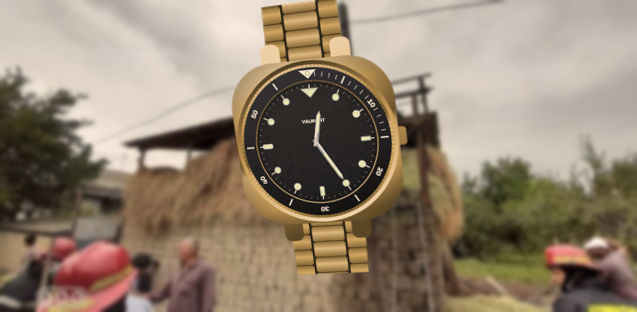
12 h 25 min
